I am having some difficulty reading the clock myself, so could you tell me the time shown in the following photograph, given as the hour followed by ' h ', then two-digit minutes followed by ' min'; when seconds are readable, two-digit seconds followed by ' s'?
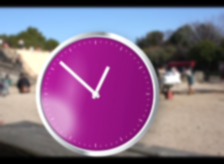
12 h 52 min
